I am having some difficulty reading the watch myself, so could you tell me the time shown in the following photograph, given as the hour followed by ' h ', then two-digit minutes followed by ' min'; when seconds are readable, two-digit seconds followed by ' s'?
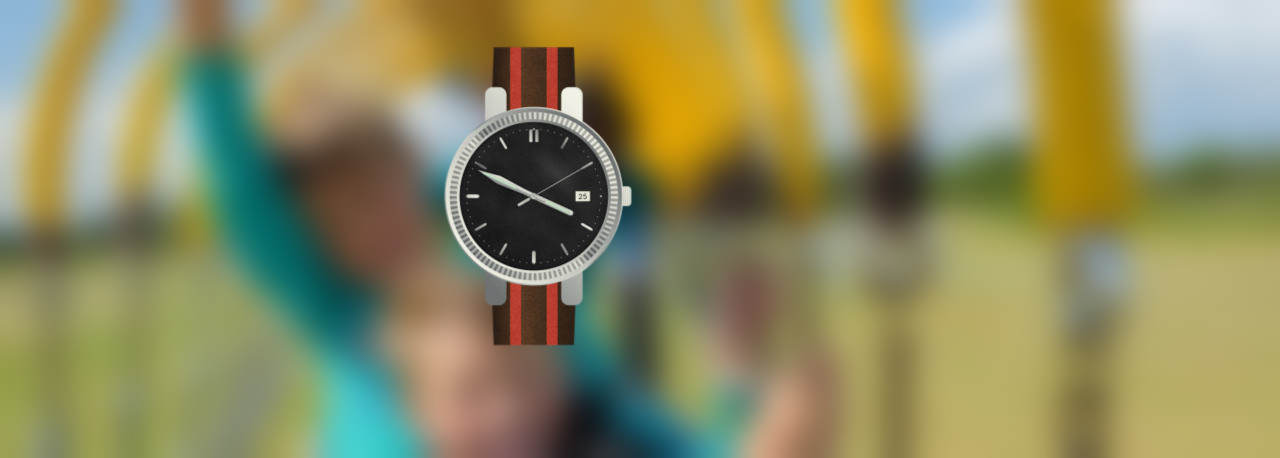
3 h 49 min 10 s
